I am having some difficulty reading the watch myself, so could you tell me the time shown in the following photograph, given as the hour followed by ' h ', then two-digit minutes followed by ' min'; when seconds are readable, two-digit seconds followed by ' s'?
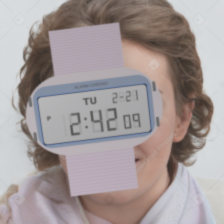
2 h 42 min 09 s
